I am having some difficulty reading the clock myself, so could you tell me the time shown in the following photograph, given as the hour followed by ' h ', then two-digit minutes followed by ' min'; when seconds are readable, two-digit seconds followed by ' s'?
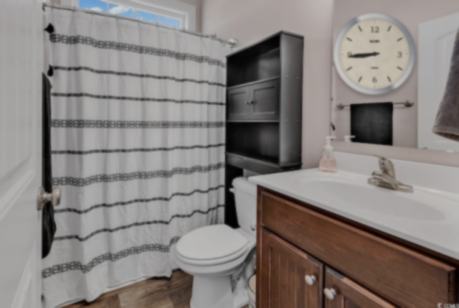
8 h 44 min
